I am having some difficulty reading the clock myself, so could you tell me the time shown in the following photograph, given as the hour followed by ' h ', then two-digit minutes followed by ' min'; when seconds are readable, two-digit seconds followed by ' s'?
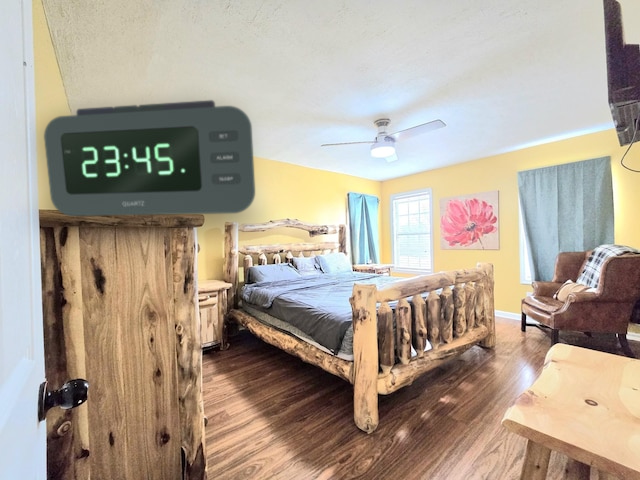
23 h 45 min
